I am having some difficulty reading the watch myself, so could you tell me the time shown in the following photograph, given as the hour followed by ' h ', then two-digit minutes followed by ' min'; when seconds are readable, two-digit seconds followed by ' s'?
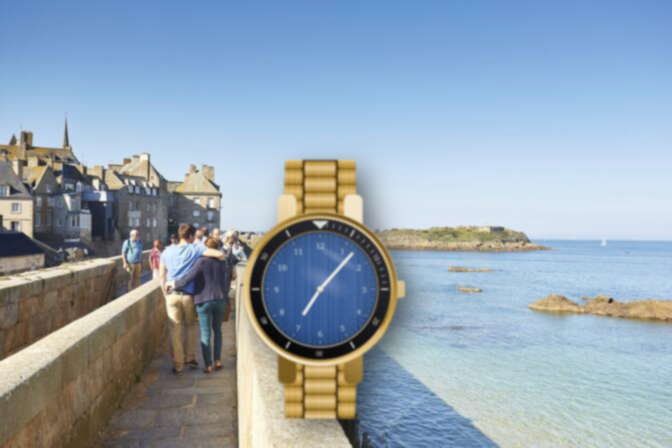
7 h 07 min
